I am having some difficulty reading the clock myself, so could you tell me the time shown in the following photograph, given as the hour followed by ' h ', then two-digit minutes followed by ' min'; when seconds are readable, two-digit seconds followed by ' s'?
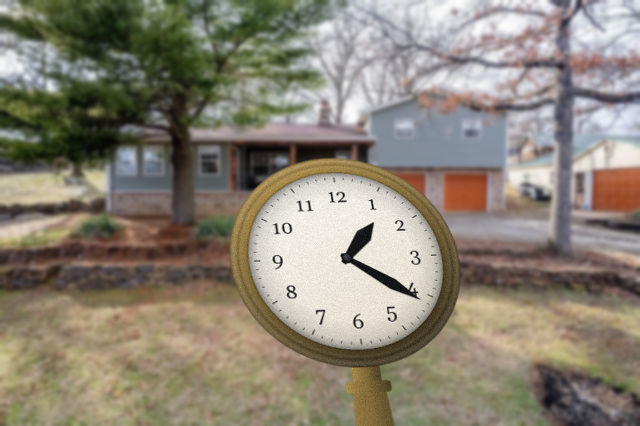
1 h 21 min
